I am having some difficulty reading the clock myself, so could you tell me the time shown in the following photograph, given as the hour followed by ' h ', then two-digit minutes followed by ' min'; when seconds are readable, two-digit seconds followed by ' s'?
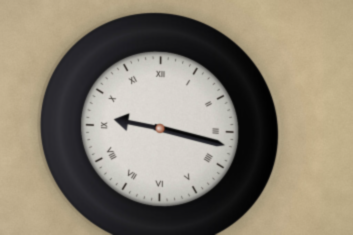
9 h 17 min
